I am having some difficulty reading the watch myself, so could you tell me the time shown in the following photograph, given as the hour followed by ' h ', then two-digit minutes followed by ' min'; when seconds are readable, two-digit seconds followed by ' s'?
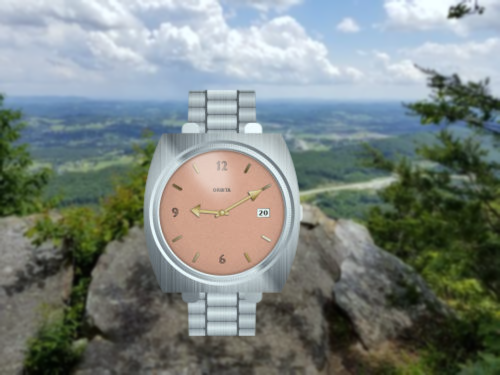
9 h 10 min
